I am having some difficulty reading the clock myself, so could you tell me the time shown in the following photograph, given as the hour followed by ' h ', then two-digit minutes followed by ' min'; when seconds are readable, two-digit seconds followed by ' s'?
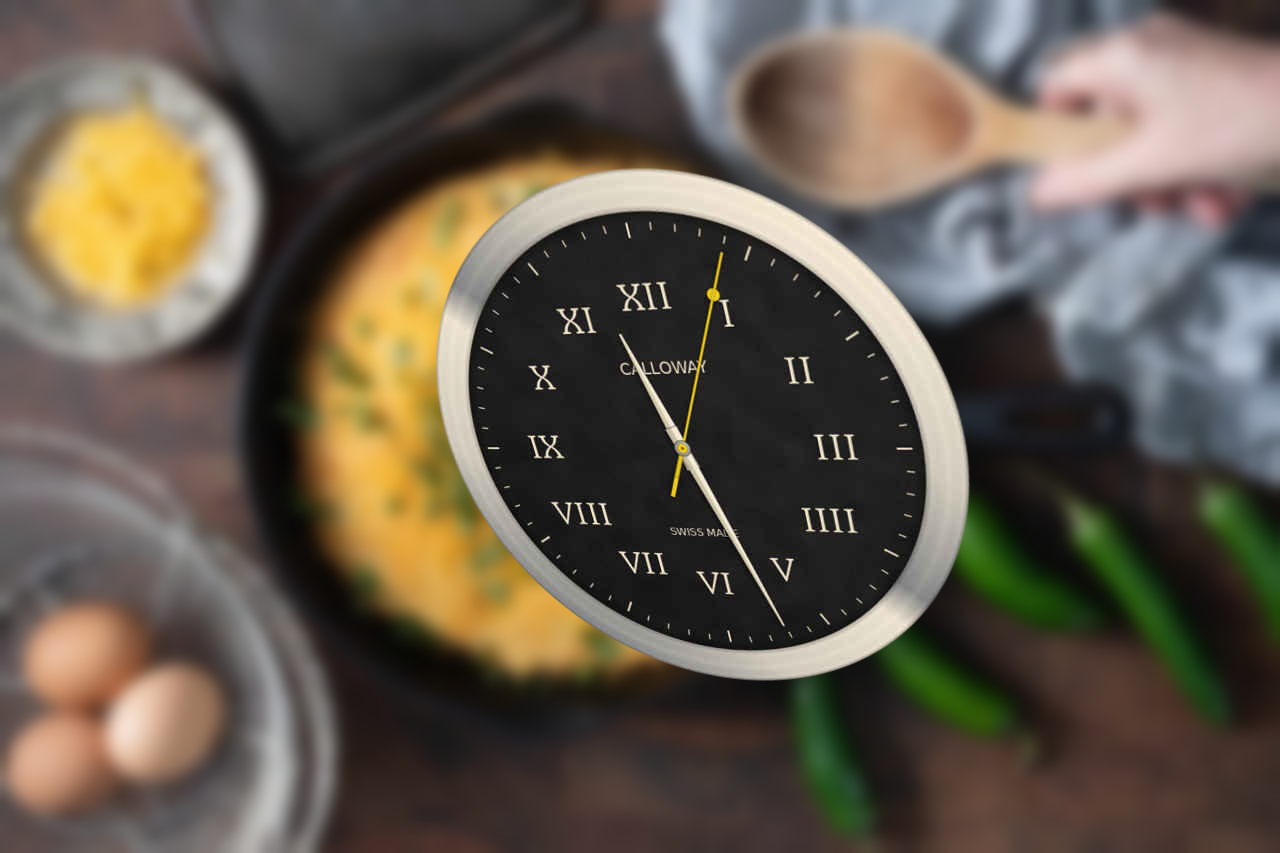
11 h 27 min 04 s
